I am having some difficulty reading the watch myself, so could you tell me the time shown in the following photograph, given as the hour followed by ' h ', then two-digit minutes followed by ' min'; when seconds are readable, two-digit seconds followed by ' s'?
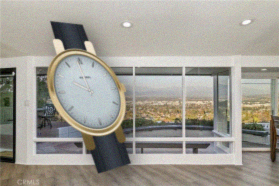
9 h 59 min
